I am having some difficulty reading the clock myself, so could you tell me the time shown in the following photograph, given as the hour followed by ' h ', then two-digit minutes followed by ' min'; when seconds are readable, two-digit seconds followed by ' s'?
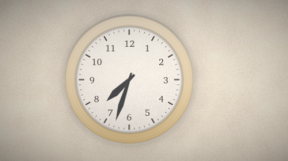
7 h 33 min
